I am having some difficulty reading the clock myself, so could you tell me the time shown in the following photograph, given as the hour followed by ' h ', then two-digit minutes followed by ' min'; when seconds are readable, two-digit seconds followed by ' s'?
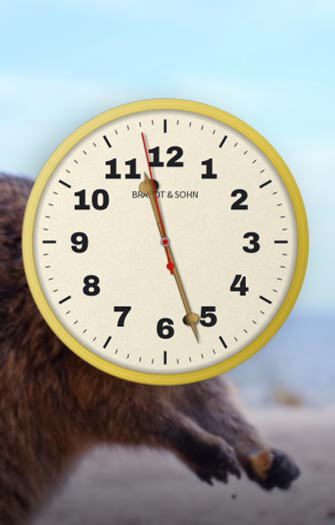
11 h 26 min 58 s
